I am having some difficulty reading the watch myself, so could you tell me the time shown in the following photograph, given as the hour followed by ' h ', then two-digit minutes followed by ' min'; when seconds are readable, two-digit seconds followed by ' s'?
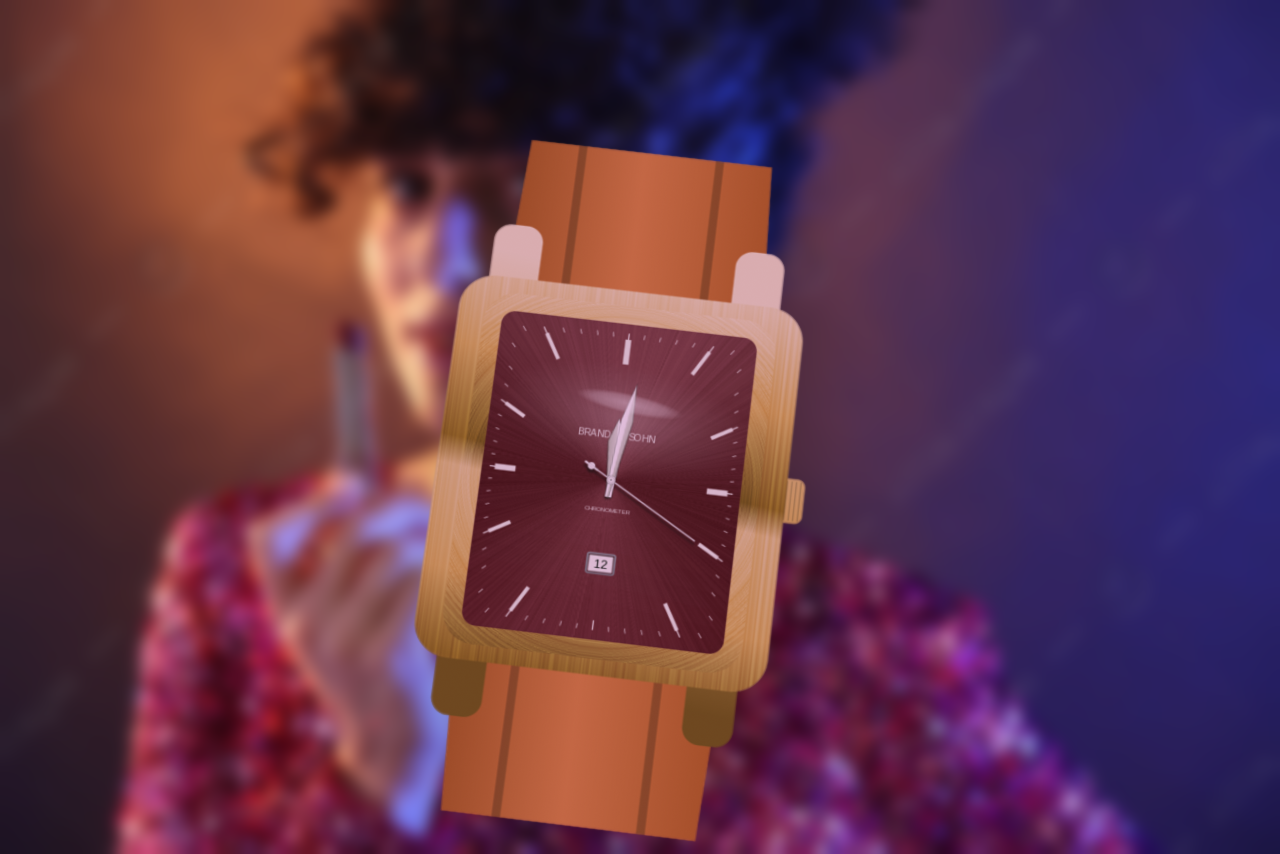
12 h 01 min 20 s
